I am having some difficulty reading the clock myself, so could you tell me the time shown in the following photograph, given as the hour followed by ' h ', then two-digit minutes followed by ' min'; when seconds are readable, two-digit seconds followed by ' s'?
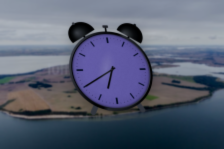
6 h 40 min
